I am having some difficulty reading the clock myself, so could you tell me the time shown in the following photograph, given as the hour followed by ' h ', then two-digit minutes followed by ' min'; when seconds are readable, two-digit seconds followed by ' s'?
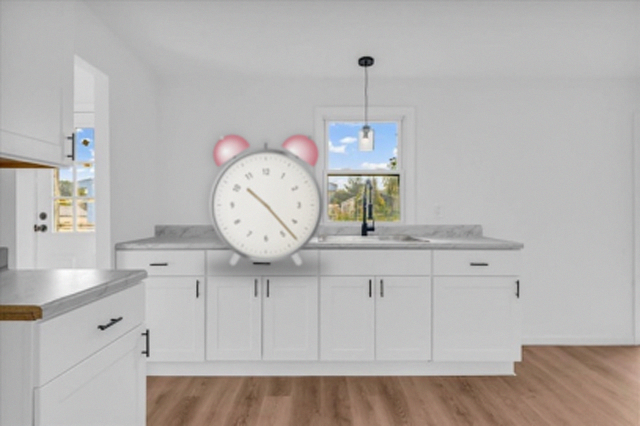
10 h 23 min
